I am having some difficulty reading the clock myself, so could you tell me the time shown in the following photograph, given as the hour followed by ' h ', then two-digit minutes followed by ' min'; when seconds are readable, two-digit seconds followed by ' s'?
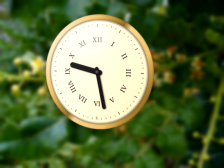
9 h 28 min
